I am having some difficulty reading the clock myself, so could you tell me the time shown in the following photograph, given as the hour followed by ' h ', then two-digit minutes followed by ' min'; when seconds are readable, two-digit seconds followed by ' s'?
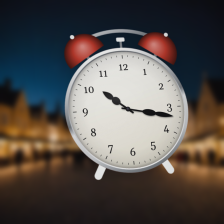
10 h 17 min
